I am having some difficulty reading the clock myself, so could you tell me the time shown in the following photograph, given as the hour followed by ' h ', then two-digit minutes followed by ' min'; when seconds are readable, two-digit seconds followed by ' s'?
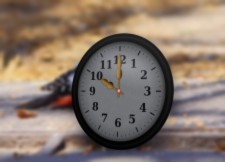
10 h 00 min
